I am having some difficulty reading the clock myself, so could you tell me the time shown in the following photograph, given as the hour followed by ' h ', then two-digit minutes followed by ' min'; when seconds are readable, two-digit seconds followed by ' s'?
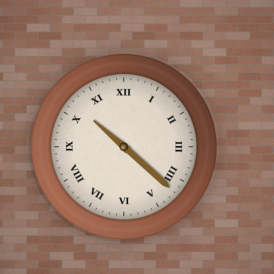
10 h 22 min
